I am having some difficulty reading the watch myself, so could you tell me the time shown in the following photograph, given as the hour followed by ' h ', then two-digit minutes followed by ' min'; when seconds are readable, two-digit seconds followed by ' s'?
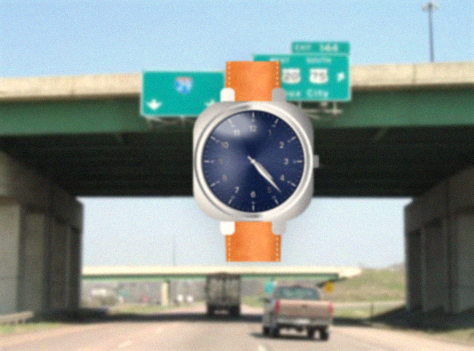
4 h 23 min
